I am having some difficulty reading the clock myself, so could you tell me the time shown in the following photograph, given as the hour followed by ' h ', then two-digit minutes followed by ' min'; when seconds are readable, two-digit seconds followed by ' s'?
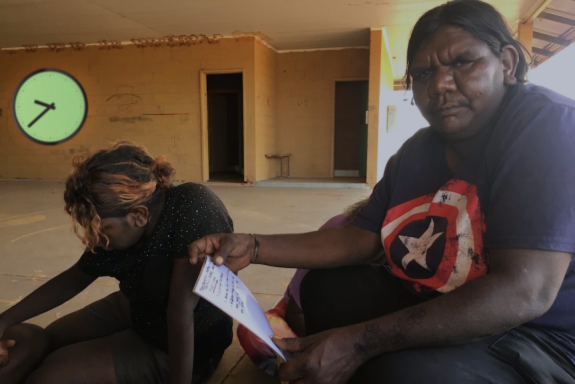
9 h 38 min
